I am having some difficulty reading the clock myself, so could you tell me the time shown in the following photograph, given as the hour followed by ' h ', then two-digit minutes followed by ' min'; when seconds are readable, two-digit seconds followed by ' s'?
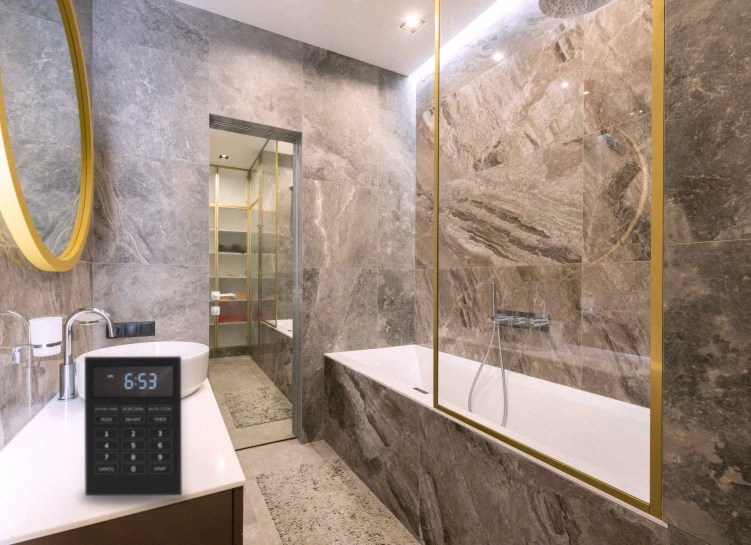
6 h 53 min
